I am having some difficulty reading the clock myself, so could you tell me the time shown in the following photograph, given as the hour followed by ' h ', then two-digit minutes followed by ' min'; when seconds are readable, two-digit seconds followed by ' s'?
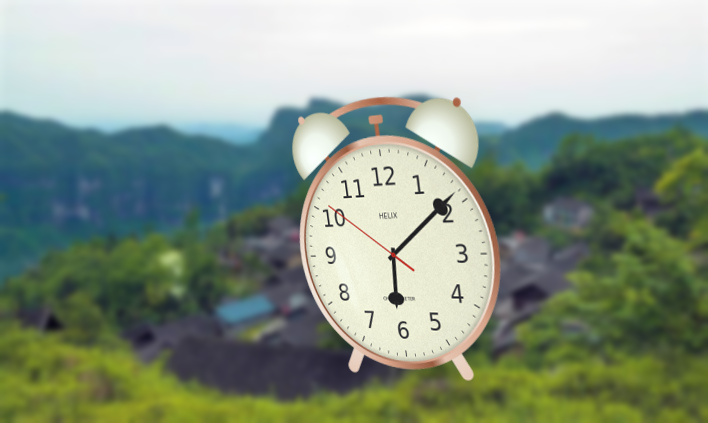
6 h 08 min 51 s
